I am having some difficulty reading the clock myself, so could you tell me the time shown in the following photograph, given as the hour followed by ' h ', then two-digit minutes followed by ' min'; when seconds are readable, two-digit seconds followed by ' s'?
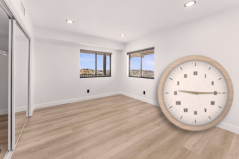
9 h 15 min
